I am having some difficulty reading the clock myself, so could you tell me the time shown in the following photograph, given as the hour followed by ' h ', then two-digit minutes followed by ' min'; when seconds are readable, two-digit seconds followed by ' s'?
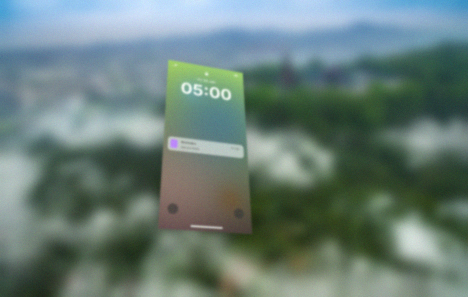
5 h 00 min
